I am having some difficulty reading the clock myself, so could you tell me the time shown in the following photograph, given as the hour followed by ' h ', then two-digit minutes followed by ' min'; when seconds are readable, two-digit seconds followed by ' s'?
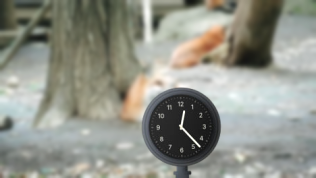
12 h 23 min
